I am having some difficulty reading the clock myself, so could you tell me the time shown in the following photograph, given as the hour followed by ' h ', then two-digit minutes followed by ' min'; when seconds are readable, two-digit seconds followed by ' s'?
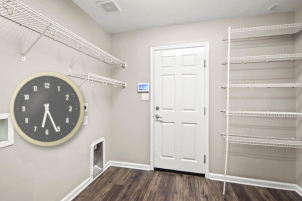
6 h 26 min
